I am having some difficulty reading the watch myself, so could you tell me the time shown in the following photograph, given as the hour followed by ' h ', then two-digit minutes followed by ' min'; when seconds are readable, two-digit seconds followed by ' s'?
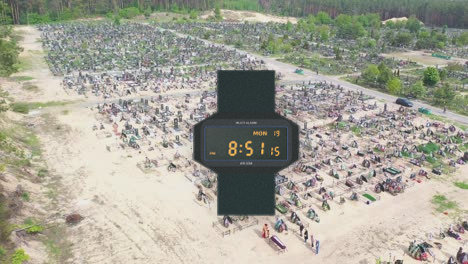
8 h 51 min 15 s
